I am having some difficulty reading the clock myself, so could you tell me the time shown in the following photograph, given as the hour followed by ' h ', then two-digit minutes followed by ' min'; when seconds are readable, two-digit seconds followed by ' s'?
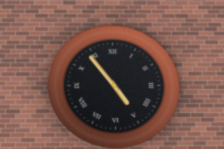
4 h 54 min
